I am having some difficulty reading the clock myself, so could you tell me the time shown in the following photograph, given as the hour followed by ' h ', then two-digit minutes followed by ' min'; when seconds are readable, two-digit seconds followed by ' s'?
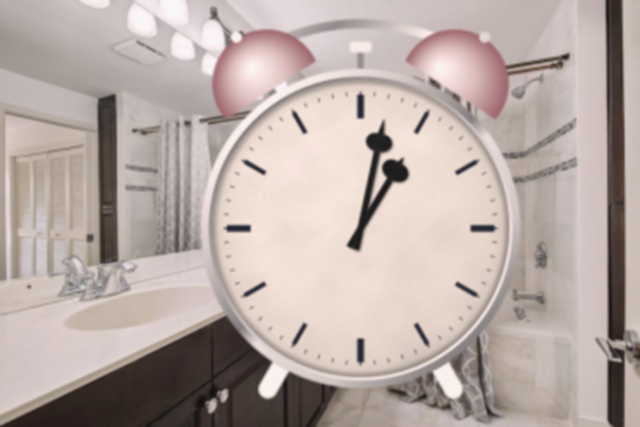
1 h 02 min
